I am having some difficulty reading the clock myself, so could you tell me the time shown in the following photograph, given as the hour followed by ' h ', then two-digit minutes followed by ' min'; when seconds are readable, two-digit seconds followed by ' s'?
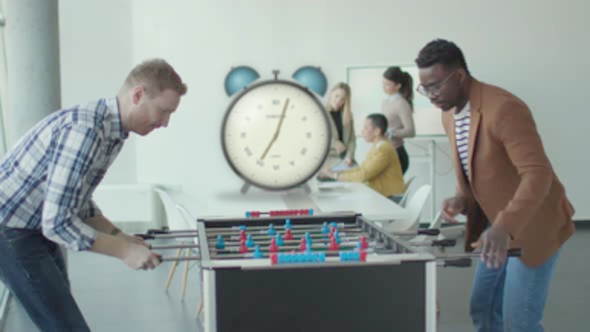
7 h 03 min
